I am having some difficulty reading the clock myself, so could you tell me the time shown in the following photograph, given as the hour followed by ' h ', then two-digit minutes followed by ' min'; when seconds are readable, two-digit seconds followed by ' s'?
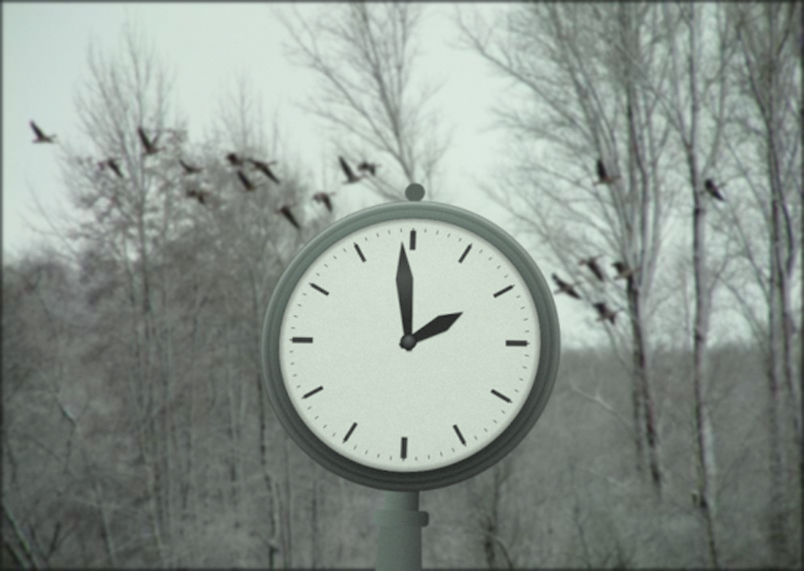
1 h 59 min
